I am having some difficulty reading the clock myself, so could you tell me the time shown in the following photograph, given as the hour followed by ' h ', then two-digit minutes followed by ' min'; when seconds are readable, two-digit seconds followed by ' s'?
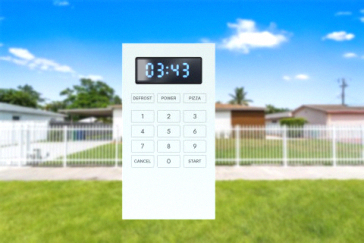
3 h 43 min
